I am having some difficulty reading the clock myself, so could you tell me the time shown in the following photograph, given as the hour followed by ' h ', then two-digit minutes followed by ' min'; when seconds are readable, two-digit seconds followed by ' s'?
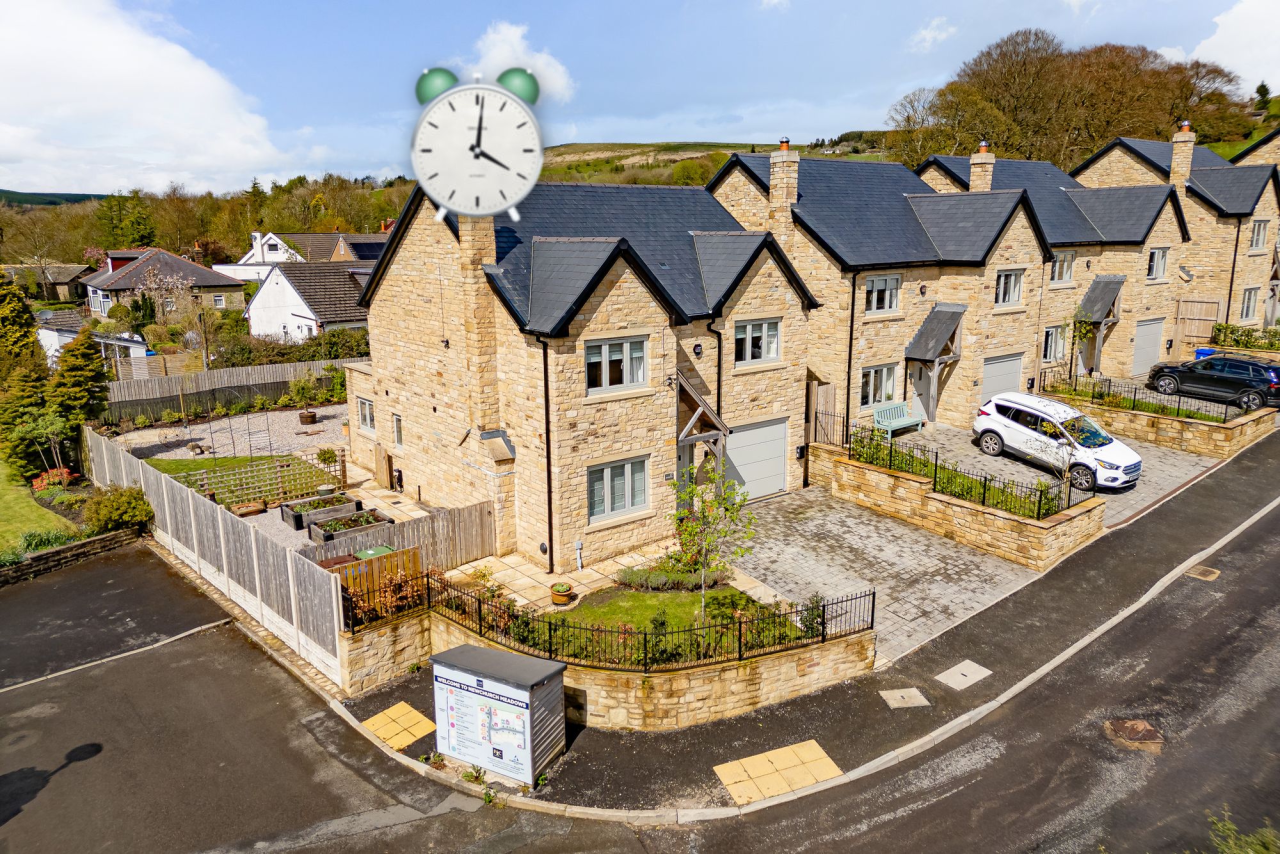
4 h 01 min
